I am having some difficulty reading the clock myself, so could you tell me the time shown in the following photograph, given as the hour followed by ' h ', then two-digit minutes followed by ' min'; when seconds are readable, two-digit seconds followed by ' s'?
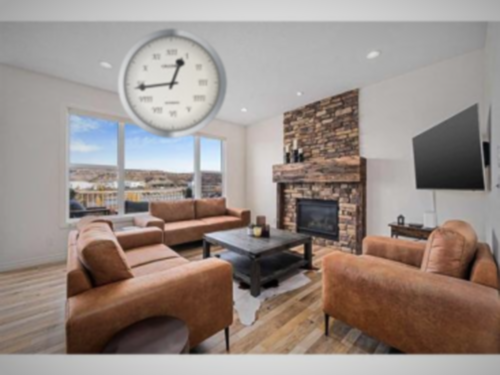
12 h 44 min
